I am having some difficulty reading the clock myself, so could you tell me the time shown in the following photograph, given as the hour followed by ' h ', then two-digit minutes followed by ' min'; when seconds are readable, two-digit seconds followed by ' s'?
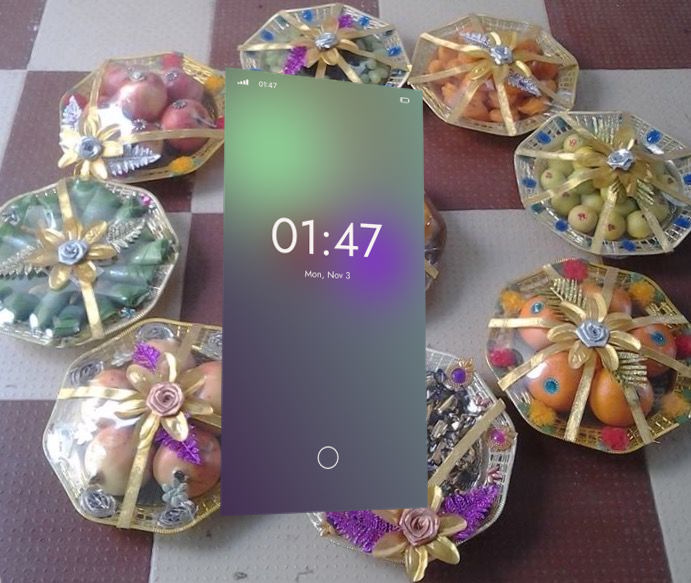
1 h 47 min
